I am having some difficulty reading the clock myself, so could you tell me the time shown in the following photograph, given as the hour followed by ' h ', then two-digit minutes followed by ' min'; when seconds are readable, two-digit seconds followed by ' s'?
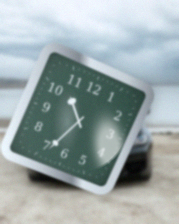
10 h 34 min
